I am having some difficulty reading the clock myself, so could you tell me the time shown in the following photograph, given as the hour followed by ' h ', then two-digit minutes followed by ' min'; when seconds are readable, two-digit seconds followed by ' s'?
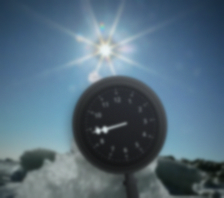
8 h 44 min
